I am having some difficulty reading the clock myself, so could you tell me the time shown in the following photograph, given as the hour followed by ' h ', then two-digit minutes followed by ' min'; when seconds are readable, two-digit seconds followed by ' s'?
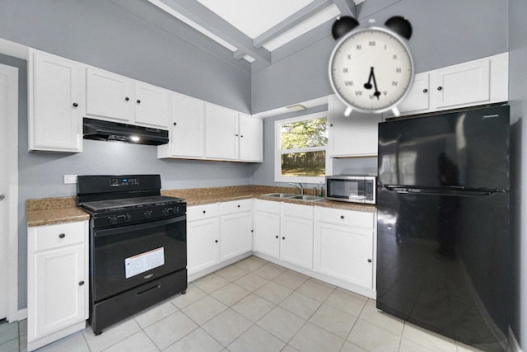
6 h 28 min
